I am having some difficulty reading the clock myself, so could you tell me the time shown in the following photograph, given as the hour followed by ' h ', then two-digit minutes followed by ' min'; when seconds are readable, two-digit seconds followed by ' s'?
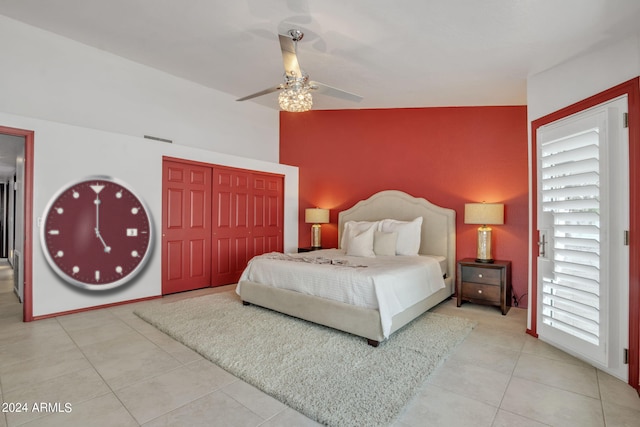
5 h 00 min
